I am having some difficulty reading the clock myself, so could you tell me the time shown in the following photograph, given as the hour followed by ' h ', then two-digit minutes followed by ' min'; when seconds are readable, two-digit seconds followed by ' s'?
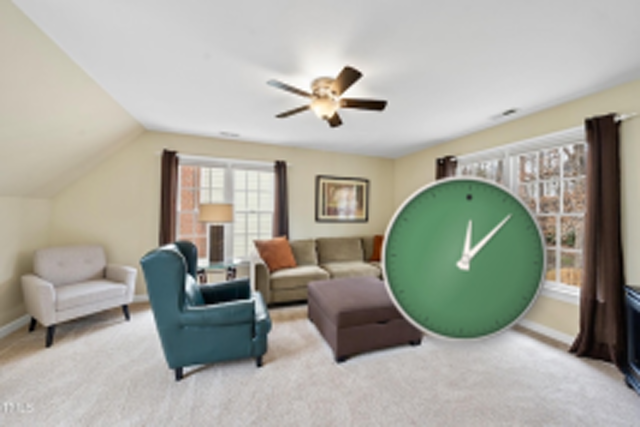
12 h 07 min
